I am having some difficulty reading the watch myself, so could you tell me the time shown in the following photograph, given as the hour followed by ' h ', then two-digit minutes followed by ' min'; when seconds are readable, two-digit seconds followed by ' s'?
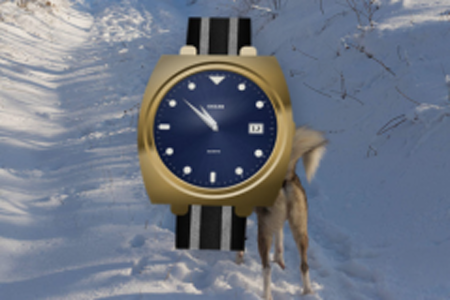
10 h 52 min
